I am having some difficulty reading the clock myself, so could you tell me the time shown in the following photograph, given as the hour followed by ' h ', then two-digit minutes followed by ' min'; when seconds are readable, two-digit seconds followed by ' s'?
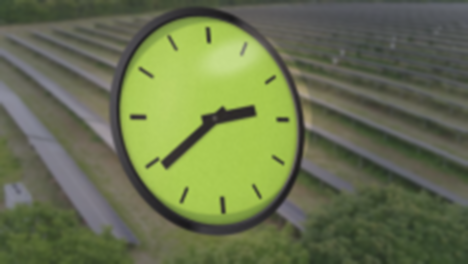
2 h 39 min
